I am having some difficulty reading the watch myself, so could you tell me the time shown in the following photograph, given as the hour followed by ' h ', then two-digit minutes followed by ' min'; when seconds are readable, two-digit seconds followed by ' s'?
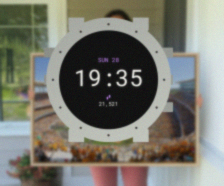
19 h 35 min
